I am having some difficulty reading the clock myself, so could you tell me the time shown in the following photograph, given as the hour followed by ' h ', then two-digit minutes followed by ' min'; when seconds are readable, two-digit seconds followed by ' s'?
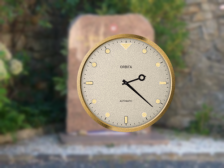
2 h 22 min
